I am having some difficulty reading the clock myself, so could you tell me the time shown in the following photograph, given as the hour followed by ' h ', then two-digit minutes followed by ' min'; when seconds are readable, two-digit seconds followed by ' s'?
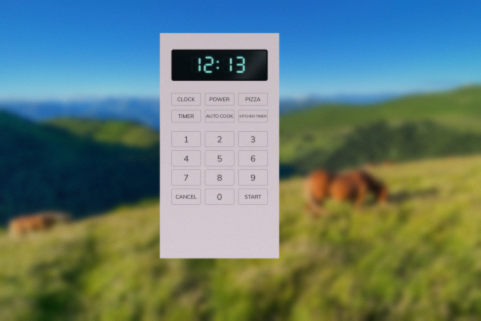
12 h 13 min
